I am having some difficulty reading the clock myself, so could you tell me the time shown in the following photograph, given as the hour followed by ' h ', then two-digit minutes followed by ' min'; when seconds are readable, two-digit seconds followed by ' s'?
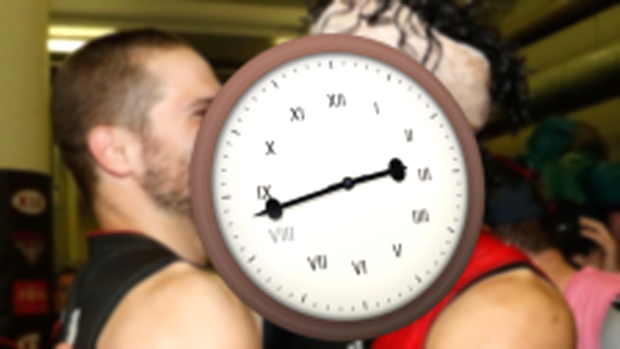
2 h 43 min
